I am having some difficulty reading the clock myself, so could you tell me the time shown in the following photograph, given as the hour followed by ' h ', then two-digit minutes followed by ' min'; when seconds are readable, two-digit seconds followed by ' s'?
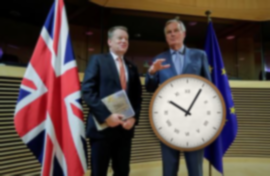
10 h 05 min
